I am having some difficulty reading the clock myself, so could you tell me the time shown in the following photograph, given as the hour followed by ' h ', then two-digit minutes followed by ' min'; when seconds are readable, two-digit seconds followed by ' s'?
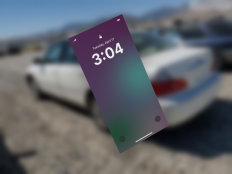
3 h 04 min
